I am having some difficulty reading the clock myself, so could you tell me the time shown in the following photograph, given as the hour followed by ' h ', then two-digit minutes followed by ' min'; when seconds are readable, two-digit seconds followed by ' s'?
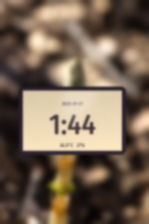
1 h 44 min
